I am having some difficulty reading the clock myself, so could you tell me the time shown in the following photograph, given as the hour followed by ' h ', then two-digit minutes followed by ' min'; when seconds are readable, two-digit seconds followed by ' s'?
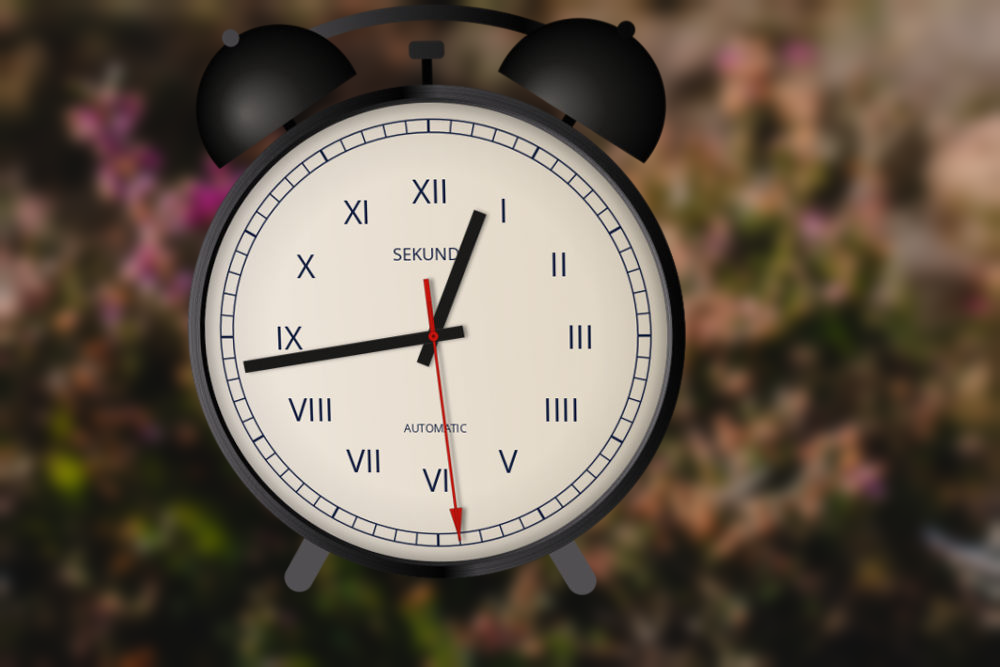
12 h 43 min 29 s
